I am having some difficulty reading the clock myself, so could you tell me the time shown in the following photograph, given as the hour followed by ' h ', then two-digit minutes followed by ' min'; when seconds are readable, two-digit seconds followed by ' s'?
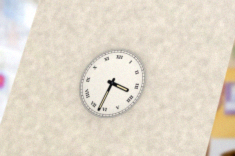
3 h 32 min
